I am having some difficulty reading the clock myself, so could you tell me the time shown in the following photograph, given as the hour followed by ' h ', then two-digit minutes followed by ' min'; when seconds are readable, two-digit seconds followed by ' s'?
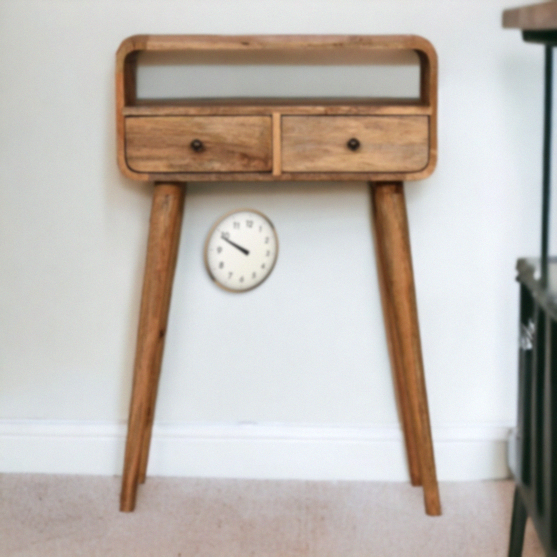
9 h 49 min
